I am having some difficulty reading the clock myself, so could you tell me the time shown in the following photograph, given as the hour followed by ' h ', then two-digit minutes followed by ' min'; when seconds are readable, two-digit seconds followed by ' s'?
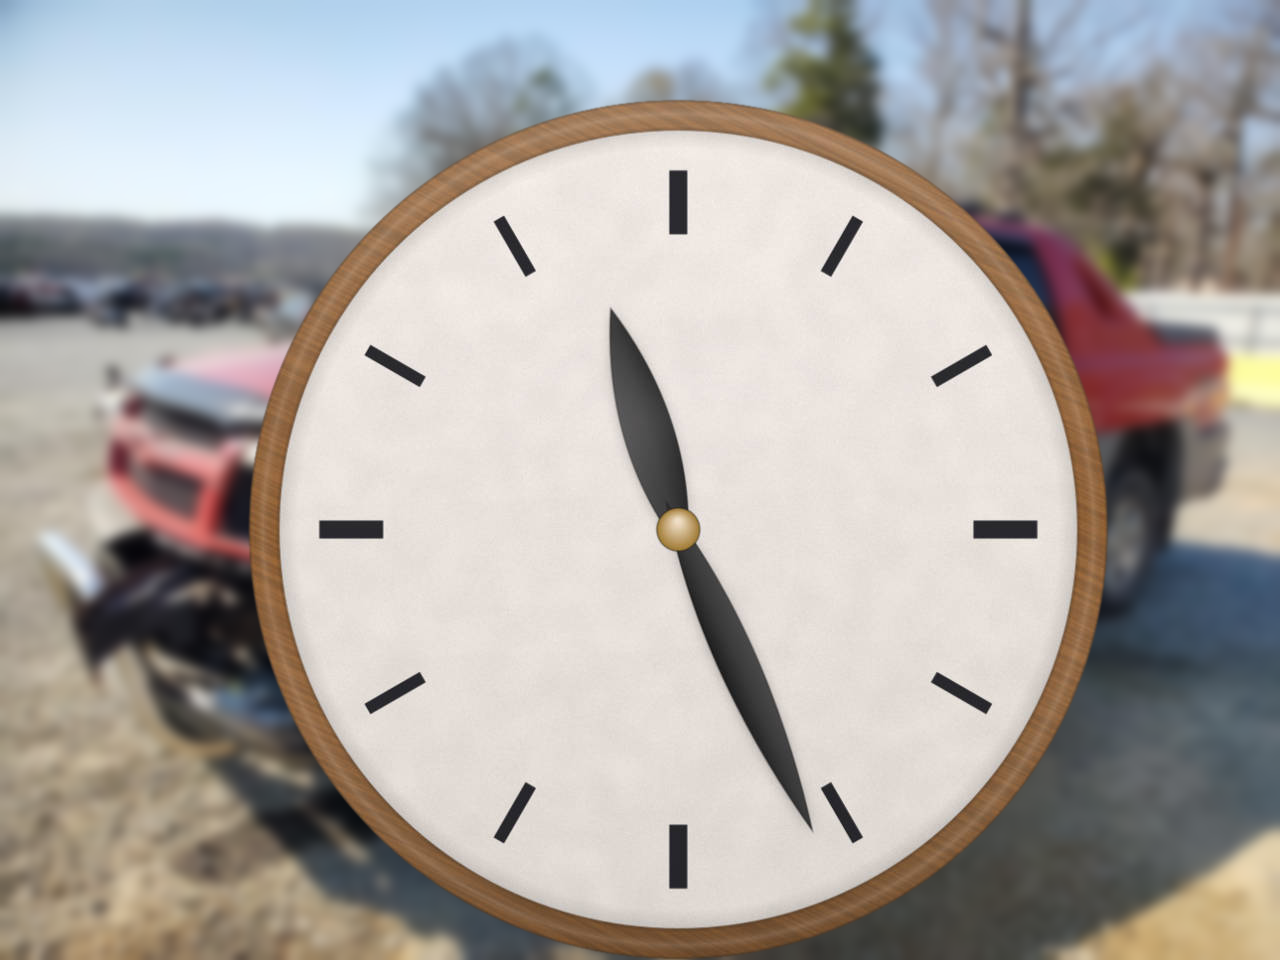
11 h 26 min
